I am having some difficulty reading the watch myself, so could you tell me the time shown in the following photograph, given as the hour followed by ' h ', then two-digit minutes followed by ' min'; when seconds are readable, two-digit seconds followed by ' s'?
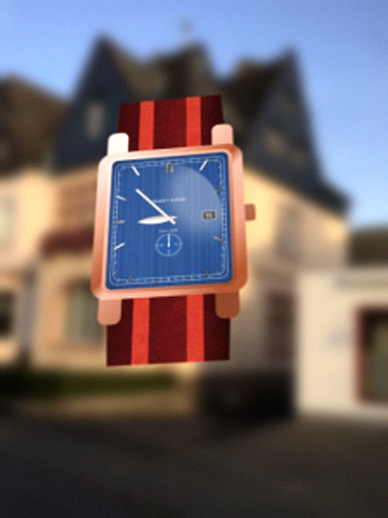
8 h 53 min
